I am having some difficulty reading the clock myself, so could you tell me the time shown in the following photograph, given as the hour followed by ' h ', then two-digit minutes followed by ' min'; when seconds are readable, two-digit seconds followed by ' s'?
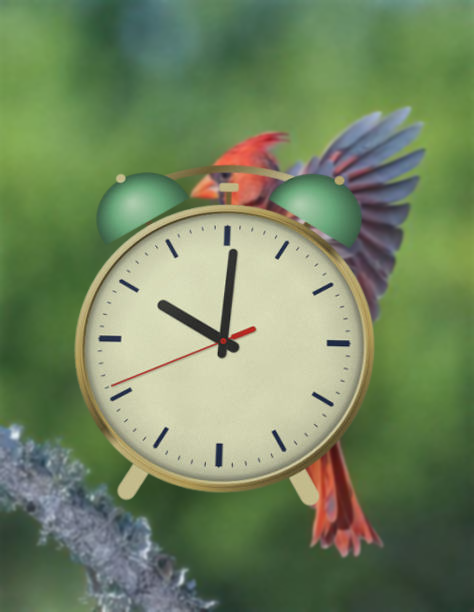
10 h 00 min 41 s
